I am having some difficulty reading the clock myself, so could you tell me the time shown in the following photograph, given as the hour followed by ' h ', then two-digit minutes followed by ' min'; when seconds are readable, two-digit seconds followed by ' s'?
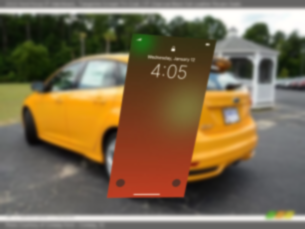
4 h 05 min
